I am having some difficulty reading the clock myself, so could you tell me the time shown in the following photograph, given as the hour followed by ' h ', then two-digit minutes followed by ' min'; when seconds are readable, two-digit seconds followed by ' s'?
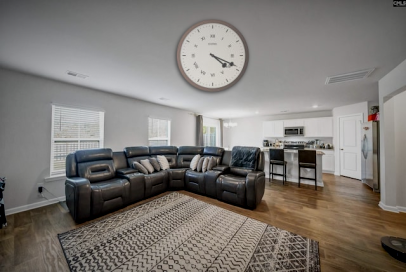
4 h 19 min
